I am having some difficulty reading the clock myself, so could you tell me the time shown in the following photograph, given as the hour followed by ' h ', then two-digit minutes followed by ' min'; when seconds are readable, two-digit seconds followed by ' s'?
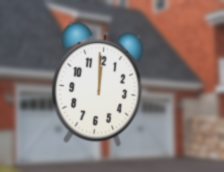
11 h 59 min
